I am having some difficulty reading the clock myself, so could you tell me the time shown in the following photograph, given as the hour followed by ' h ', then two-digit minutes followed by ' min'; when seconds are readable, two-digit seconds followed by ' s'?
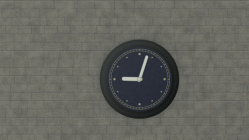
9 h 03 min
